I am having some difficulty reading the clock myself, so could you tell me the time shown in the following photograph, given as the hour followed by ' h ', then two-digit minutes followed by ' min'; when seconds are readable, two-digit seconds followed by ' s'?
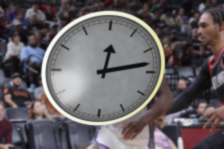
12 h 13 min
